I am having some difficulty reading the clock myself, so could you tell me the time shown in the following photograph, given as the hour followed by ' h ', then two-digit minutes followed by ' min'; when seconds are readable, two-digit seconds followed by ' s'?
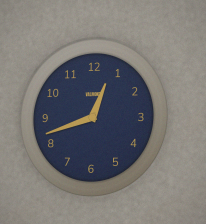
12 h 42 min
